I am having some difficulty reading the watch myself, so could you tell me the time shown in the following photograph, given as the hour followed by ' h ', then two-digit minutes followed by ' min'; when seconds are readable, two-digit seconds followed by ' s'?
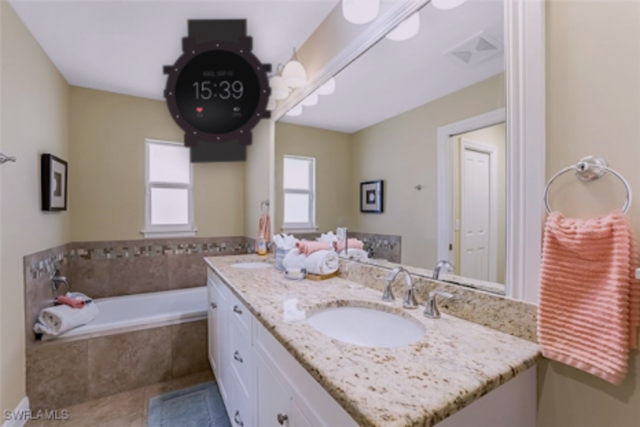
15 h 39 min
